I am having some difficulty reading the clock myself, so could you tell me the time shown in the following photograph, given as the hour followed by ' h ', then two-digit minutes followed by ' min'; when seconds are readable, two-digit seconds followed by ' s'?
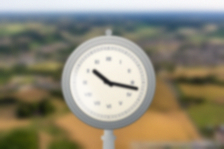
10 h 17 min
